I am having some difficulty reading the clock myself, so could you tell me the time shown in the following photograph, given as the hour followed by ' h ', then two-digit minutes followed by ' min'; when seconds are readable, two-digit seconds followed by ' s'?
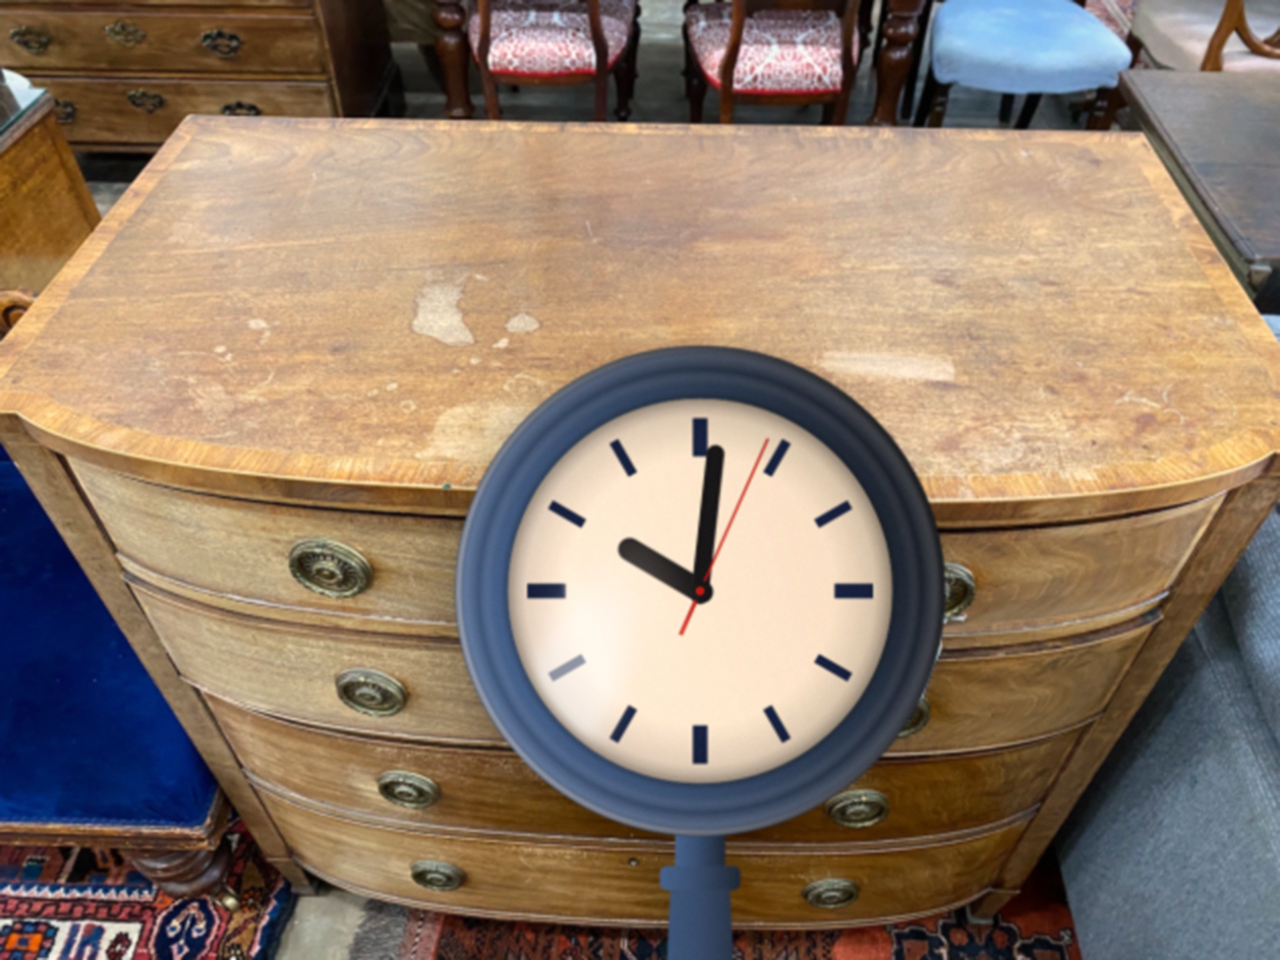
10 h 01 min 04 s
